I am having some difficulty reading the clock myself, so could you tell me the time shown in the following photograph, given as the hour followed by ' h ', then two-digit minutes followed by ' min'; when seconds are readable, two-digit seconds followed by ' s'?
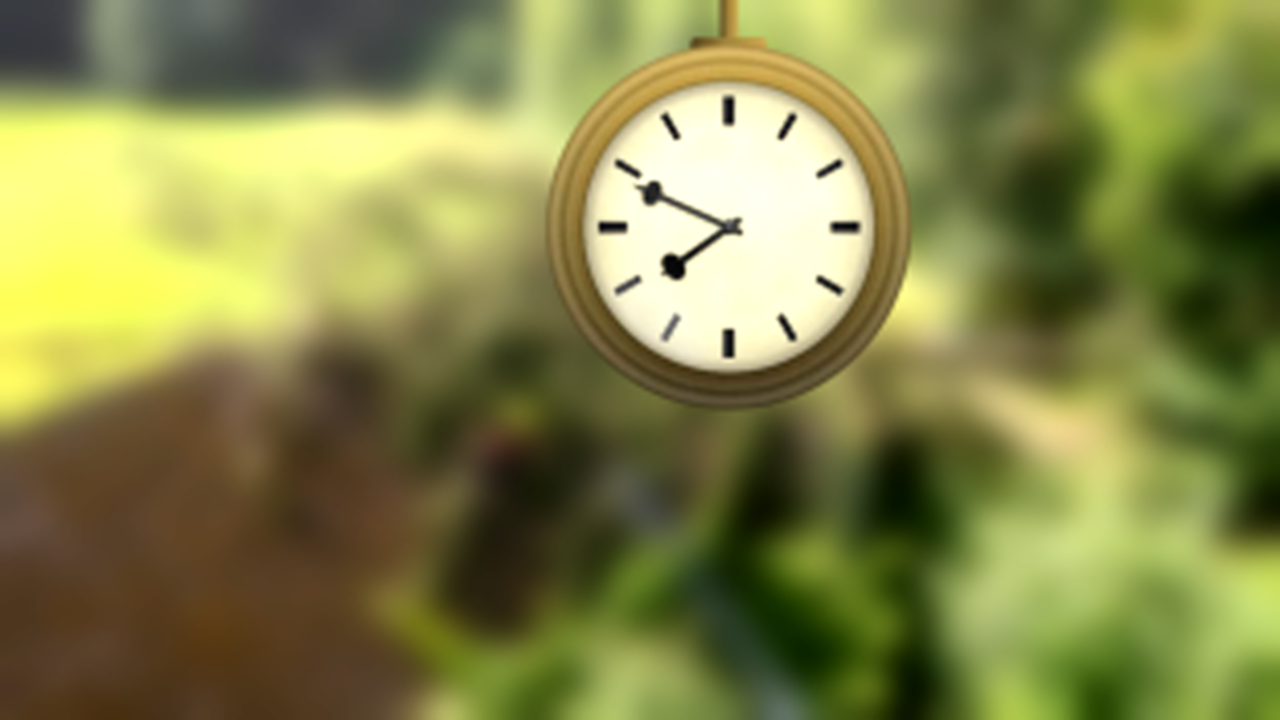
7 h 49 min
